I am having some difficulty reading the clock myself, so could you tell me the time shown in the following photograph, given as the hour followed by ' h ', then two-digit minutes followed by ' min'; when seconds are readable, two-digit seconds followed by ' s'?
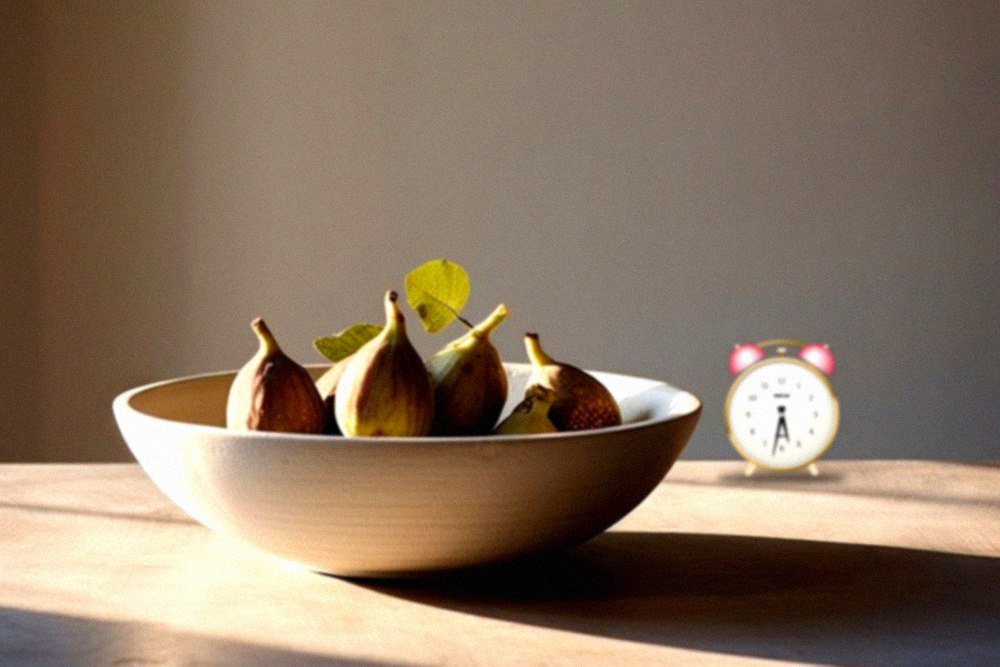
5 h 32 min
